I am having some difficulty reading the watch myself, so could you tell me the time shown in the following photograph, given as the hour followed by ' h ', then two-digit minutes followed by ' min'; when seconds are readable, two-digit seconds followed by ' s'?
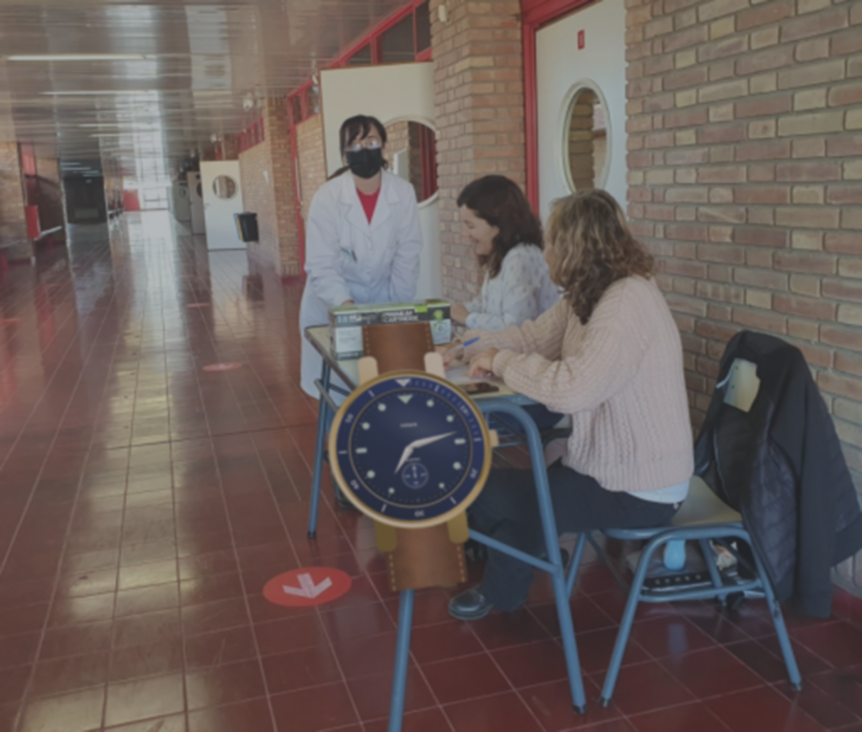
7 h 13 min
